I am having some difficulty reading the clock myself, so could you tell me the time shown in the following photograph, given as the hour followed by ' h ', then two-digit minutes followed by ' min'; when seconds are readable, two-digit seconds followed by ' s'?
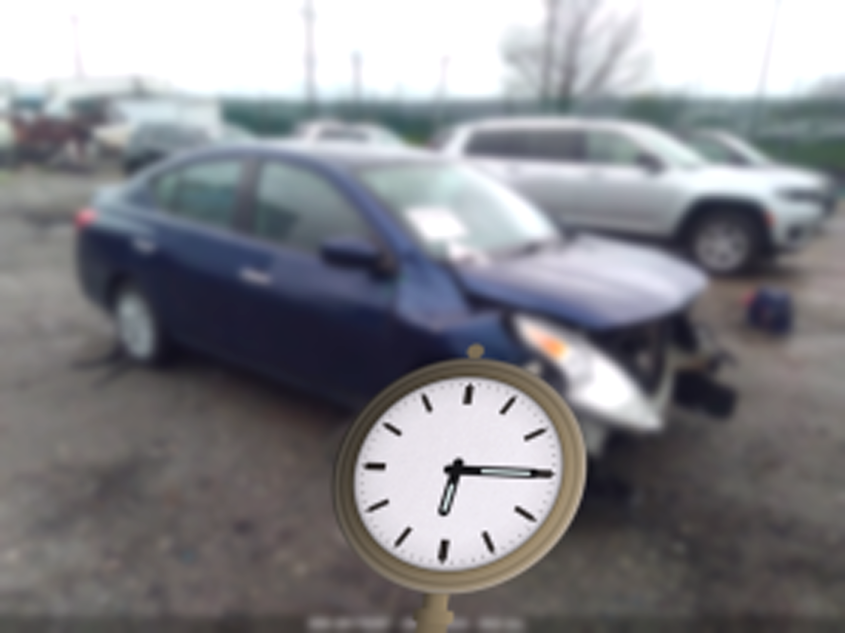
6 h 15 min
